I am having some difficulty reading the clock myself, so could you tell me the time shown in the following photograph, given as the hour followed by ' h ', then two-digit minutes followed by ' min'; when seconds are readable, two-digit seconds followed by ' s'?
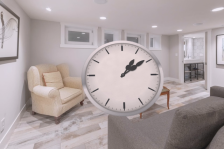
1 h 09 min
